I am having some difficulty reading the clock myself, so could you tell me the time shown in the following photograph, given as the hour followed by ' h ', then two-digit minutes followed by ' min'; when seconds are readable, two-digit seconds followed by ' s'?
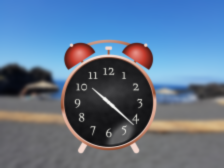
10 h 22 min
